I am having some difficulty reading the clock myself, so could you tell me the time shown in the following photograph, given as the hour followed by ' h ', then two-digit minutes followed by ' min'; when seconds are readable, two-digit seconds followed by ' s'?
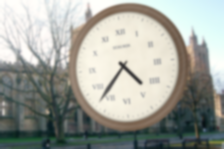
4 h 37 min
